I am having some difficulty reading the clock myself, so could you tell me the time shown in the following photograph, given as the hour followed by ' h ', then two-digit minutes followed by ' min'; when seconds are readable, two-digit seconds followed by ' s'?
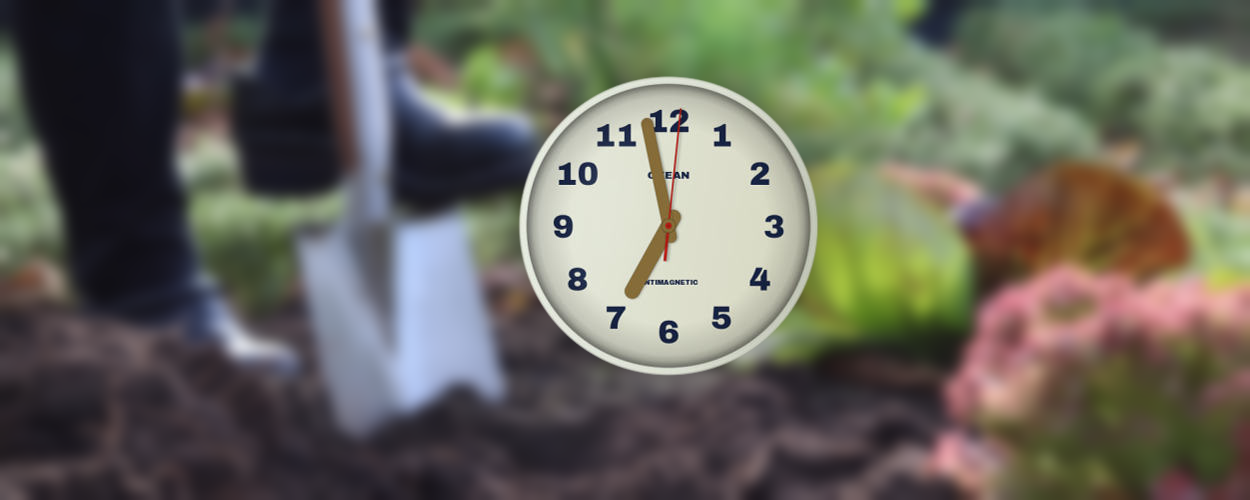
6 h 58 min 01 s
